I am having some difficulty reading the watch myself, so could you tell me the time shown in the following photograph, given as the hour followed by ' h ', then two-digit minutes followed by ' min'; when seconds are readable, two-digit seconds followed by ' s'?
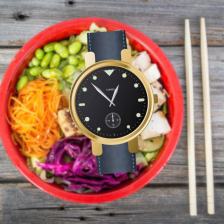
12 h 53 min
